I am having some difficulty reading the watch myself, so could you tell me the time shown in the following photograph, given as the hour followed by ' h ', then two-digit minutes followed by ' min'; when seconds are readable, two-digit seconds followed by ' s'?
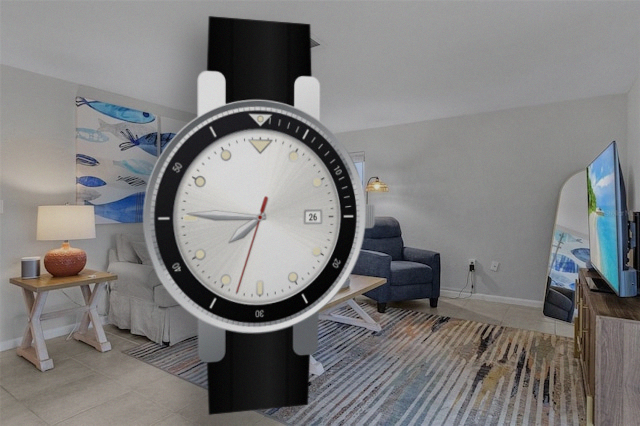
7 h 45 min 33 s
